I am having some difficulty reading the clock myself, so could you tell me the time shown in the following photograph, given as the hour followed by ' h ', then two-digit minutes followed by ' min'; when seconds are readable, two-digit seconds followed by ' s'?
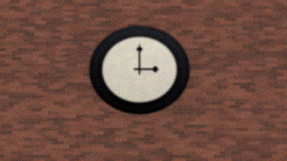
3 h 00 min
